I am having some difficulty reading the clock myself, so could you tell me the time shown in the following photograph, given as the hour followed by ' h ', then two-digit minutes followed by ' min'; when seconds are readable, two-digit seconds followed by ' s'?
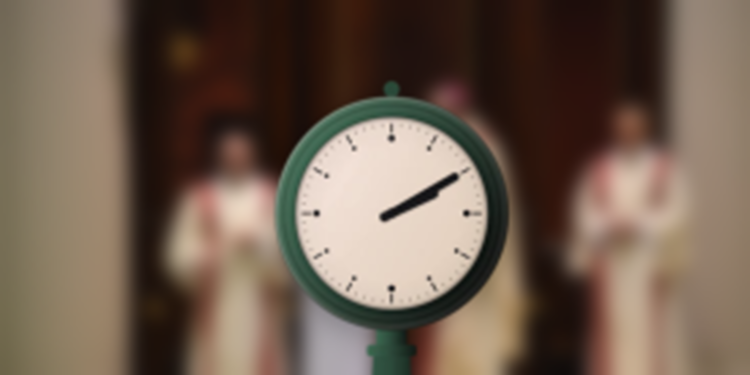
2 h 10 min
